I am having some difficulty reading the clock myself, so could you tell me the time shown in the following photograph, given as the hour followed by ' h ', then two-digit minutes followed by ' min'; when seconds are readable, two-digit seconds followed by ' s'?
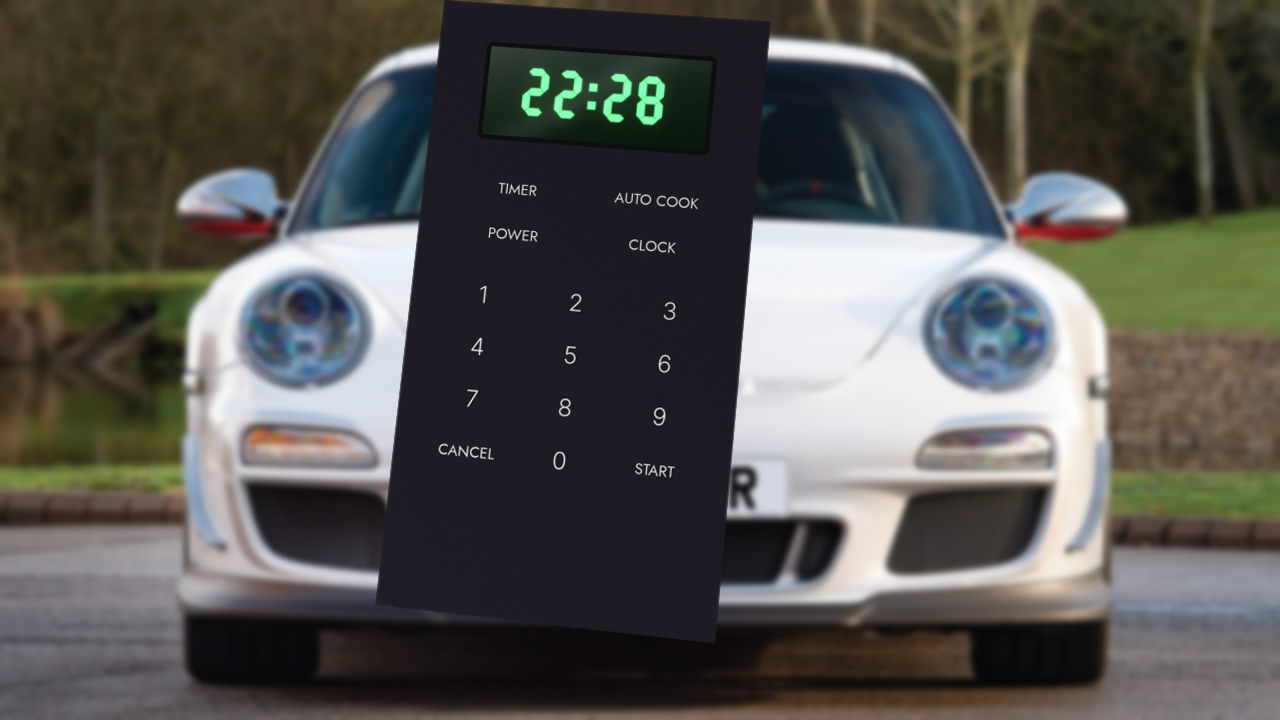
22 h 28 min
